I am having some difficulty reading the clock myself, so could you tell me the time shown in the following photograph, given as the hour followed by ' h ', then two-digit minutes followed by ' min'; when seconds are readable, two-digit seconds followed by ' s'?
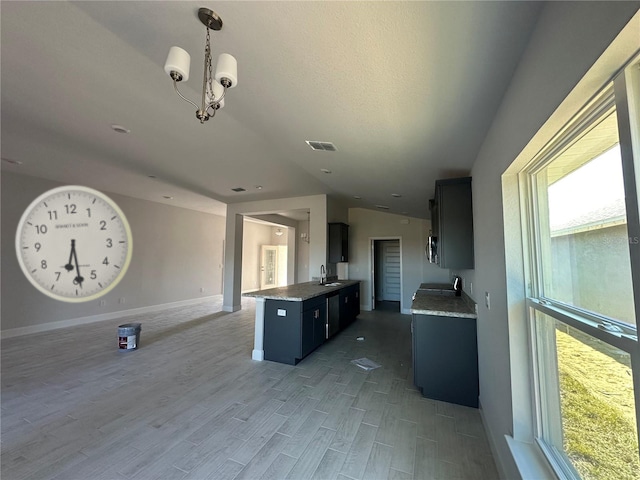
6 h 29 min
